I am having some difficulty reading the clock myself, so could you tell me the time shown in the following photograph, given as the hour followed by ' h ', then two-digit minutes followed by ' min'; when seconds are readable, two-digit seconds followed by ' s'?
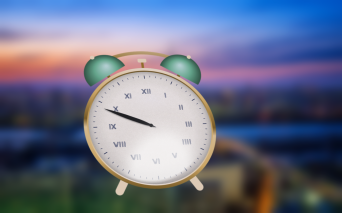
9 h 49 min
